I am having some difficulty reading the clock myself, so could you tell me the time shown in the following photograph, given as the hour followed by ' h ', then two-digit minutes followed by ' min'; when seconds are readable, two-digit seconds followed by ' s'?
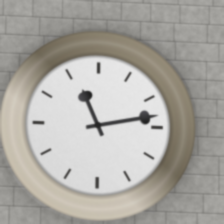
11 h 13 min
